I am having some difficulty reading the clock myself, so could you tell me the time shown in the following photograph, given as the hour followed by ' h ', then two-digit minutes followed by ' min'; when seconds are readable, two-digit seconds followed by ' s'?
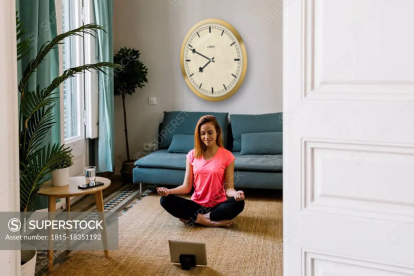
7 h 49 min
